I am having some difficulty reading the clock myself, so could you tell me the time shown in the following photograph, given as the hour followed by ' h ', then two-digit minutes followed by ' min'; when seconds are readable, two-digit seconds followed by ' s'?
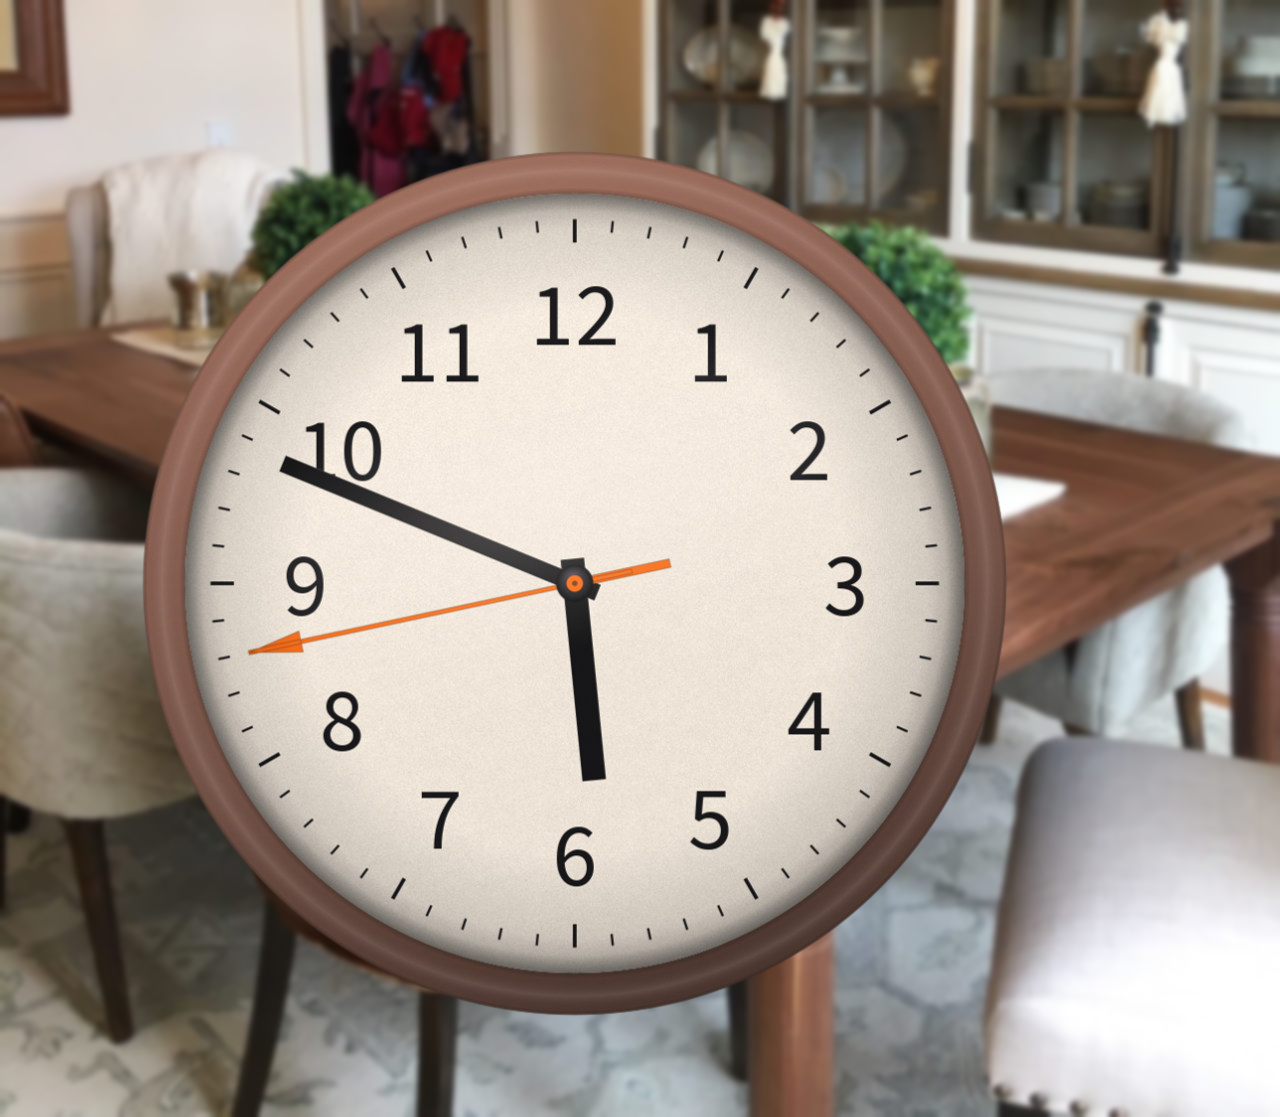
5 h 48 min 43 s
